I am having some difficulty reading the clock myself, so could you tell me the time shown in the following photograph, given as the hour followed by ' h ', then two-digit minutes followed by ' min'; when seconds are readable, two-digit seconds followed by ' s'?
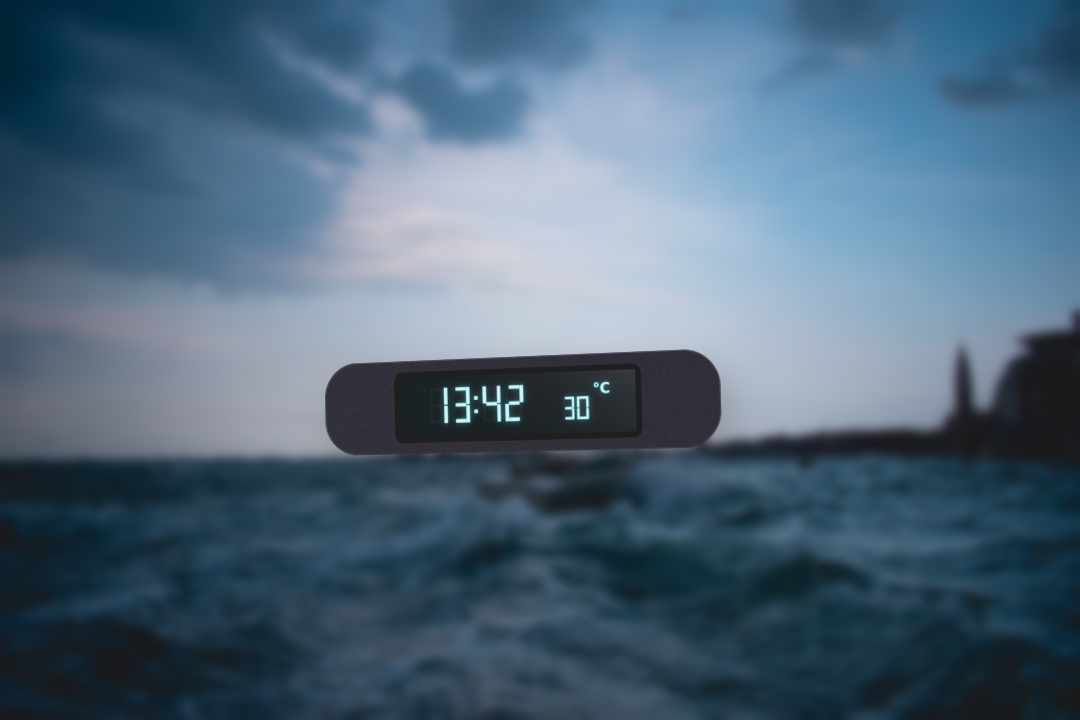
13 h 42 min
